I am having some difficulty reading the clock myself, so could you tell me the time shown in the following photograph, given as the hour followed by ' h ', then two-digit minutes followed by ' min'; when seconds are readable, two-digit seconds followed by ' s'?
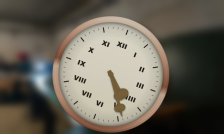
4 h 24 min
